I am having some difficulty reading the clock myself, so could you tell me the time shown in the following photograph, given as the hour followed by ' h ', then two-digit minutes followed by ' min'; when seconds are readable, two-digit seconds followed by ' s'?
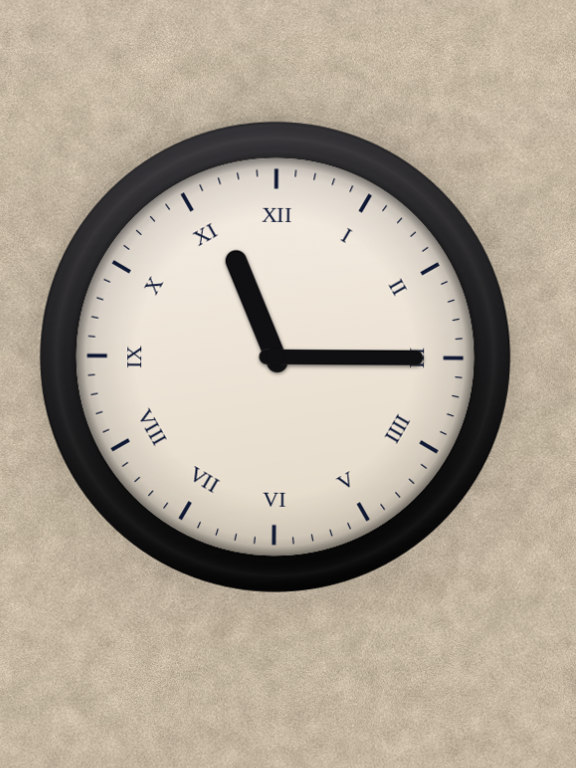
11 h 15 min
